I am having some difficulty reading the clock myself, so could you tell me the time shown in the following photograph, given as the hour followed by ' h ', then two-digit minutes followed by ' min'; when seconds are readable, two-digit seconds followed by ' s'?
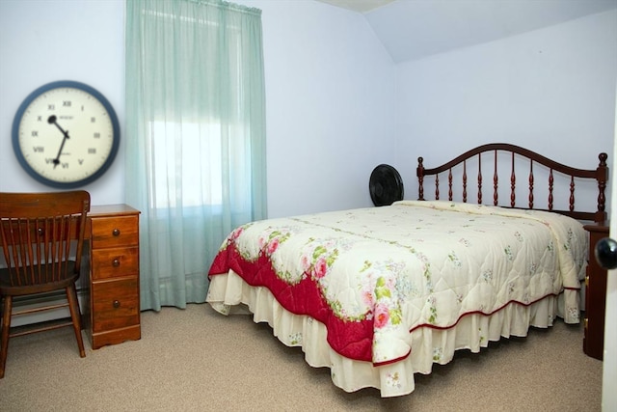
10 h 33 min
